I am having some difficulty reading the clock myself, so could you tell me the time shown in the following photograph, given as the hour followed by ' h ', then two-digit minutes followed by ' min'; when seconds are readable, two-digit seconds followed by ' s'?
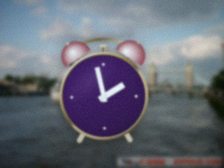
1 h 58 min
